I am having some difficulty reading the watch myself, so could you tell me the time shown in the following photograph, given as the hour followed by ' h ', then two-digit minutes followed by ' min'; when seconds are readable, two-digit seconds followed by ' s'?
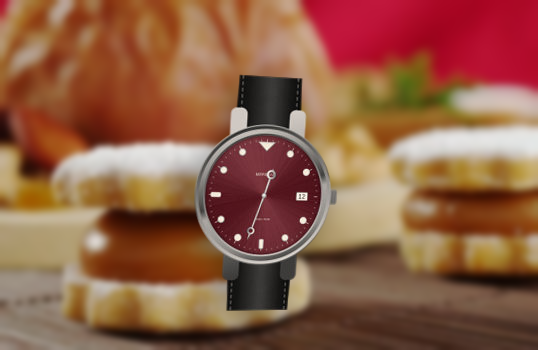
12 h 33 min
